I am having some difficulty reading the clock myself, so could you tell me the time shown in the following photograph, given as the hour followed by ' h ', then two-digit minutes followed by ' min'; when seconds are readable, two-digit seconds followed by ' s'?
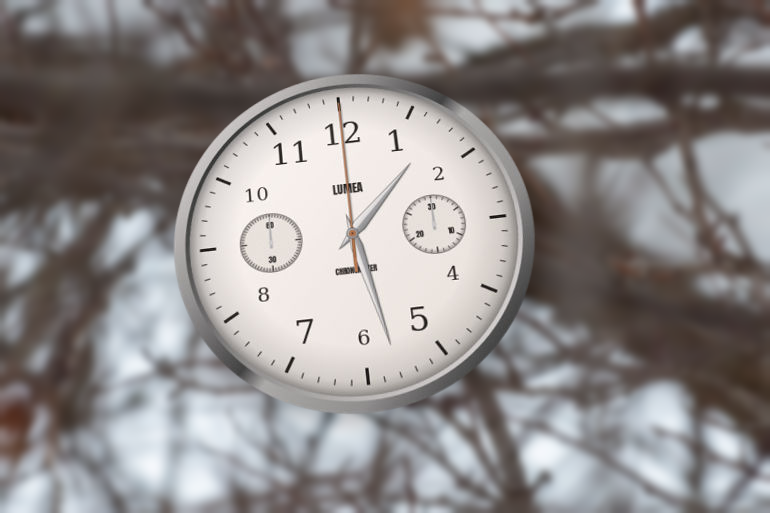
1 h 28 min
